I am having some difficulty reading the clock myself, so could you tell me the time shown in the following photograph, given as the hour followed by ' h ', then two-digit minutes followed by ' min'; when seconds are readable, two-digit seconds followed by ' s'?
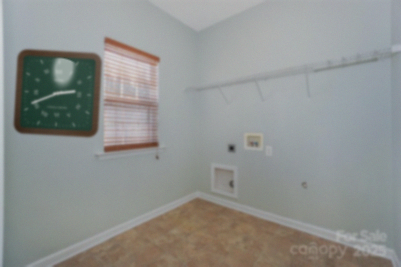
2 h 41 min
